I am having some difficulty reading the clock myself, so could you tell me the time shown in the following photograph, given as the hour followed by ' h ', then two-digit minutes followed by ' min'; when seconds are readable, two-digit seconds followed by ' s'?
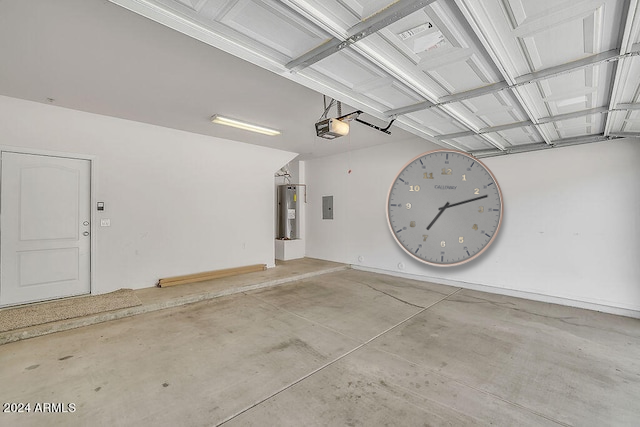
7 h 12 min
